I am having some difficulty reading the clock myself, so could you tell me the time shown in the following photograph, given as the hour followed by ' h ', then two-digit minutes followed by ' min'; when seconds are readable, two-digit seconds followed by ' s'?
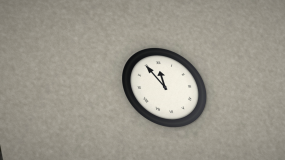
11 h 55 min
